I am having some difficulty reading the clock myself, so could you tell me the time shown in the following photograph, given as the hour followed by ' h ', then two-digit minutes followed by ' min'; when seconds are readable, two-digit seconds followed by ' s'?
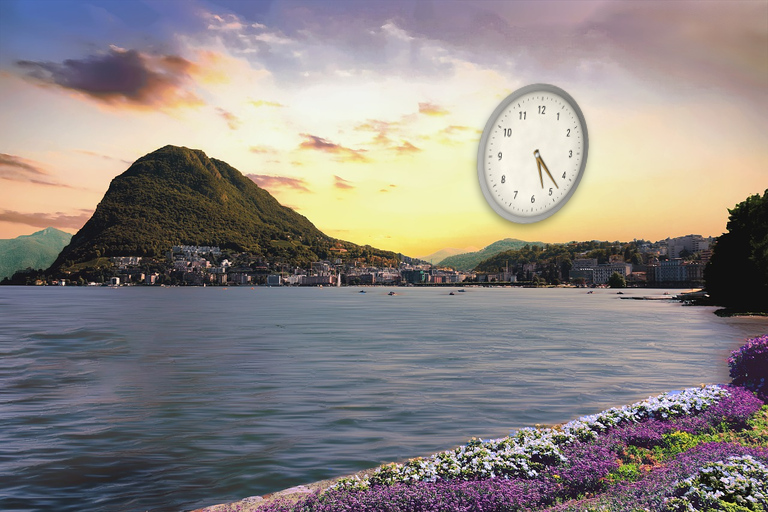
5 h 23 min
